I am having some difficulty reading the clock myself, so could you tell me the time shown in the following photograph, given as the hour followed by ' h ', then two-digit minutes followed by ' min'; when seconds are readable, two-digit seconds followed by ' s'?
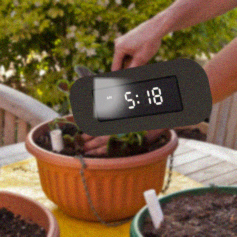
5 h 18 min
